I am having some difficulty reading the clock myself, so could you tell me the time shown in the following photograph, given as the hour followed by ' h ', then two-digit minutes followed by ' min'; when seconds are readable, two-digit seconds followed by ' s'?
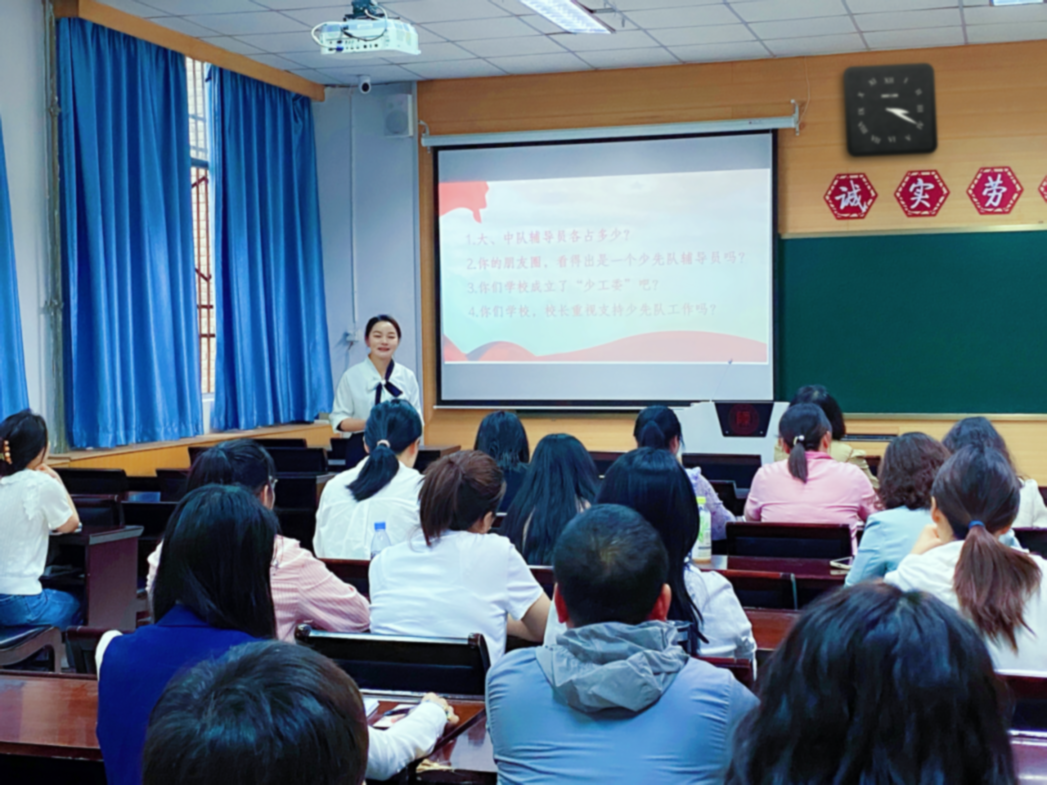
3 h 20 min
